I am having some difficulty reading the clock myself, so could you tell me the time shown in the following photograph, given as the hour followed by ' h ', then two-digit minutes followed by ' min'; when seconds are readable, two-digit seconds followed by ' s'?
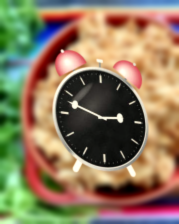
2 h 48 min
